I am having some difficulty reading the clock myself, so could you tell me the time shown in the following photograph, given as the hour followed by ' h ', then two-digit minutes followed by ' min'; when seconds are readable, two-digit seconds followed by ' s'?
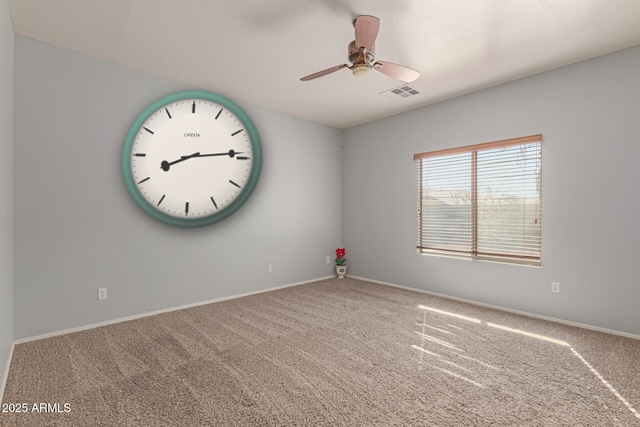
8 h 14 min
